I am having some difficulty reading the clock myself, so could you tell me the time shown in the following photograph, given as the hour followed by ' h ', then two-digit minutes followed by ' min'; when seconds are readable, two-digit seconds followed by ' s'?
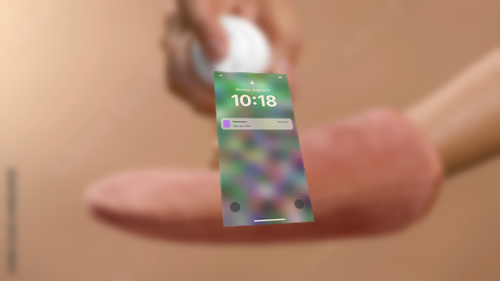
10 h 18 min
